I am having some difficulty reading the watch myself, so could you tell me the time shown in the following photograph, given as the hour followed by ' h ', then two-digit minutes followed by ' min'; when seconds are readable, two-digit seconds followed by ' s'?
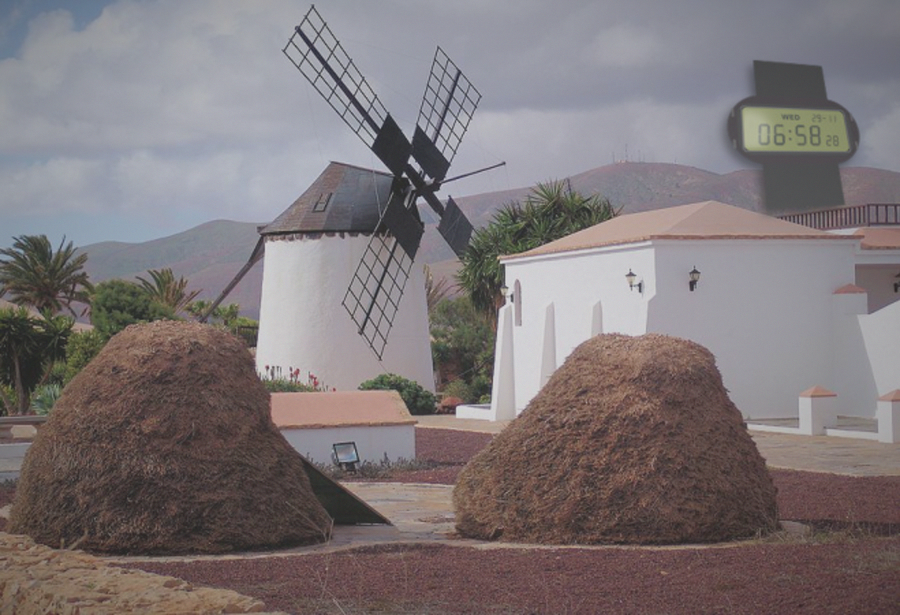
6 h 58 min 28 s
